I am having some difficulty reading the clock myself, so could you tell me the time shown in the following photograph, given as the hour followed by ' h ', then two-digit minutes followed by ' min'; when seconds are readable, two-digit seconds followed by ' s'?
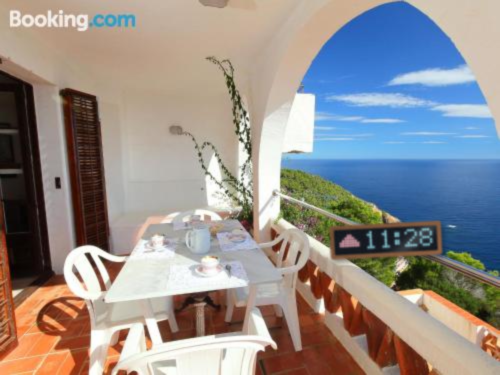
11 h 28 min
